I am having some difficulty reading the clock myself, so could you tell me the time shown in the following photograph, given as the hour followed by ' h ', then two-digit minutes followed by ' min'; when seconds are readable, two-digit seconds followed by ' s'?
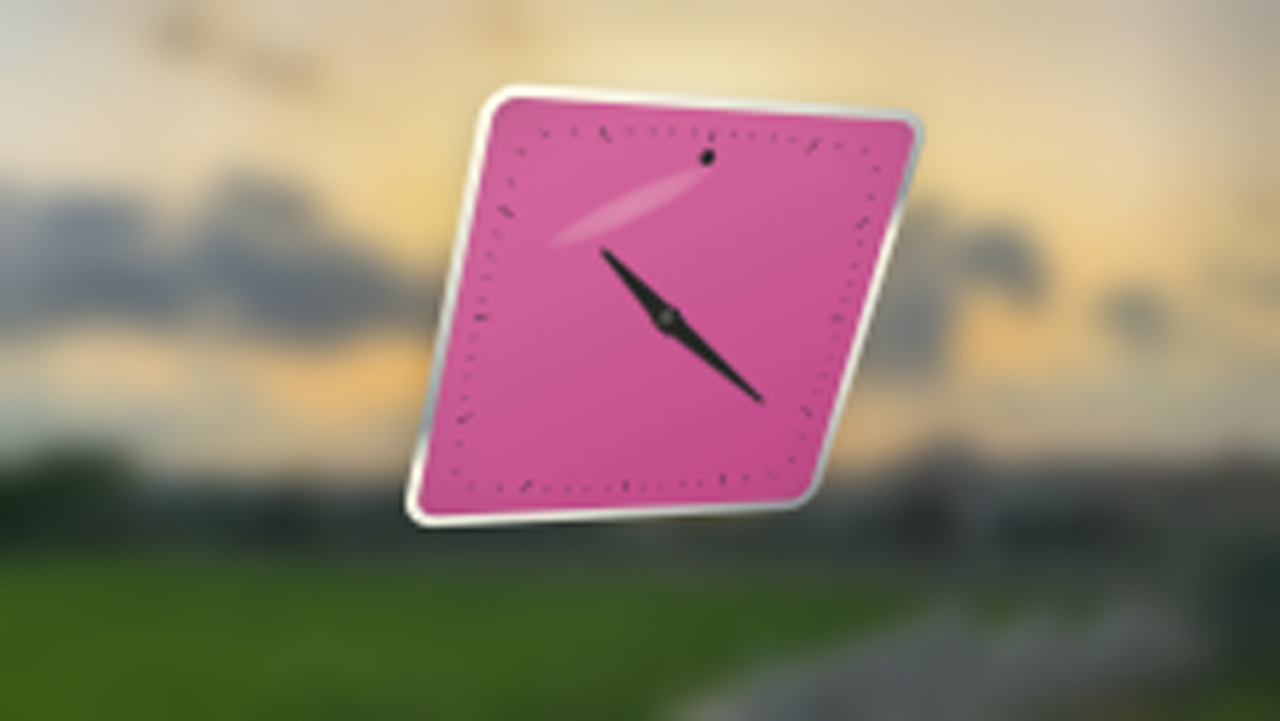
10 h 21 min
